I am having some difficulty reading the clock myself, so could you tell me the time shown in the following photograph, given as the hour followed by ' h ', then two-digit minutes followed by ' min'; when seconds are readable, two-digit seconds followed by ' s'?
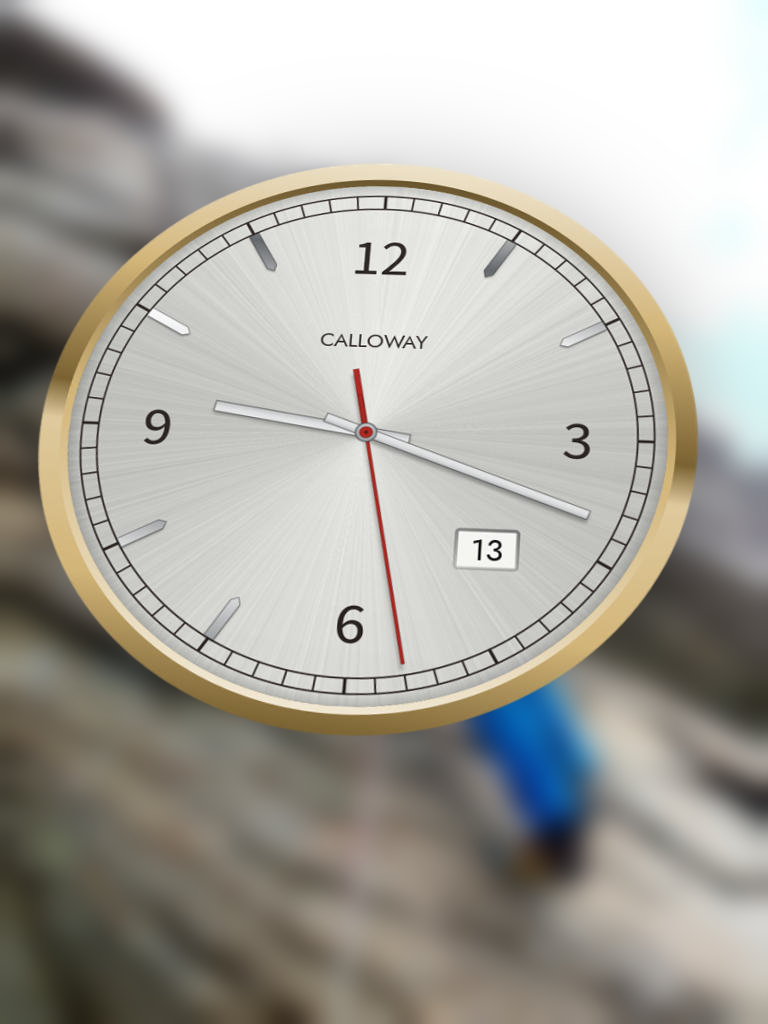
9 h 18 min 28 s
